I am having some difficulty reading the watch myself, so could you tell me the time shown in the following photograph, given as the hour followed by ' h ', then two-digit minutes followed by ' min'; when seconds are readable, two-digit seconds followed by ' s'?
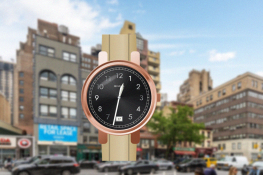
12 h 32 min
